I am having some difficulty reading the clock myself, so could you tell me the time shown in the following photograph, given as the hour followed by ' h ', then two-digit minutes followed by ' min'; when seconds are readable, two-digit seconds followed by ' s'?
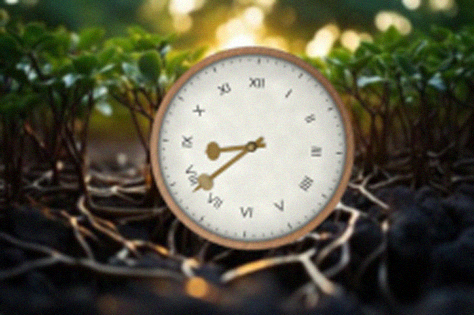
8 h 38 min
